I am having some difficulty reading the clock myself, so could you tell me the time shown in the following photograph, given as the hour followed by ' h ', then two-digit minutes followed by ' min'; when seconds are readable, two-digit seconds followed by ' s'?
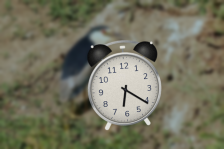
6 h 21 min
